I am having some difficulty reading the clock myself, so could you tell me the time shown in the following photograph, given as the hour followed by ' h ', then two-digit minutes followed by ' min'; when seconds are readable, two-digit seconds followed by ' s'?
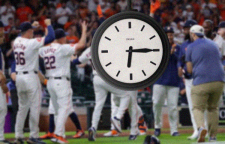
6 h 15 min
